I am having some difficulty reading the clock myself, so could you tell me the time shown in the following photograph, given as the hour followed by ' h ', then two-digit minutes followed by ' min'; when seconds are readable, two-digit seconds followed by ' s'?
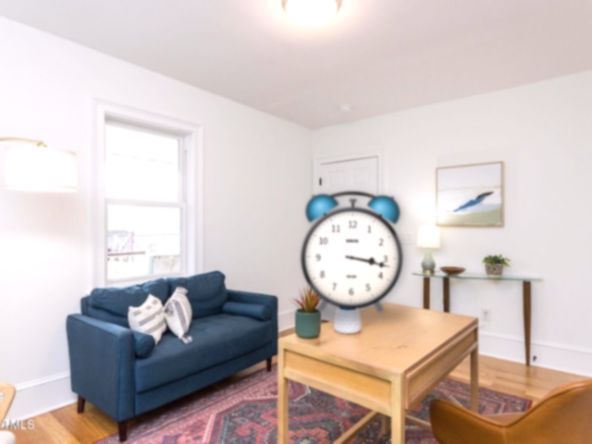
3 h 17 min
